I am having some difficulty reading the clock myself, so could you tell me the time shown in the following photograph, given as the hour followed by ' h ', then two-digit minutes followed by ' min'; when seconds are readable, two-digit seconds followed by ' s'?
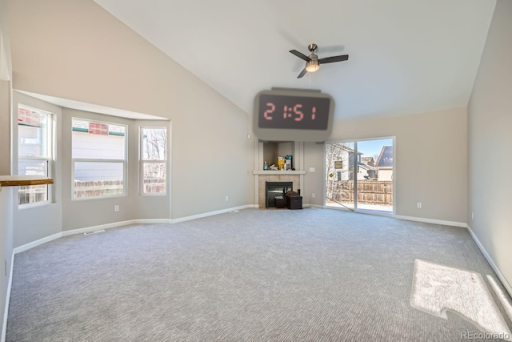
21 h 51 min
